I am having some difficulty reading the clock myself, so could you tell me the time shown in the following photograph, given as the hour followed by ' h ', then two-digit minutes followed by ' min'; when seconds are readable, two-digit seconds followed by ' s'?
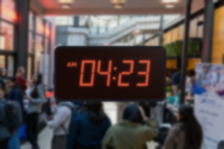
4 h 23 min
